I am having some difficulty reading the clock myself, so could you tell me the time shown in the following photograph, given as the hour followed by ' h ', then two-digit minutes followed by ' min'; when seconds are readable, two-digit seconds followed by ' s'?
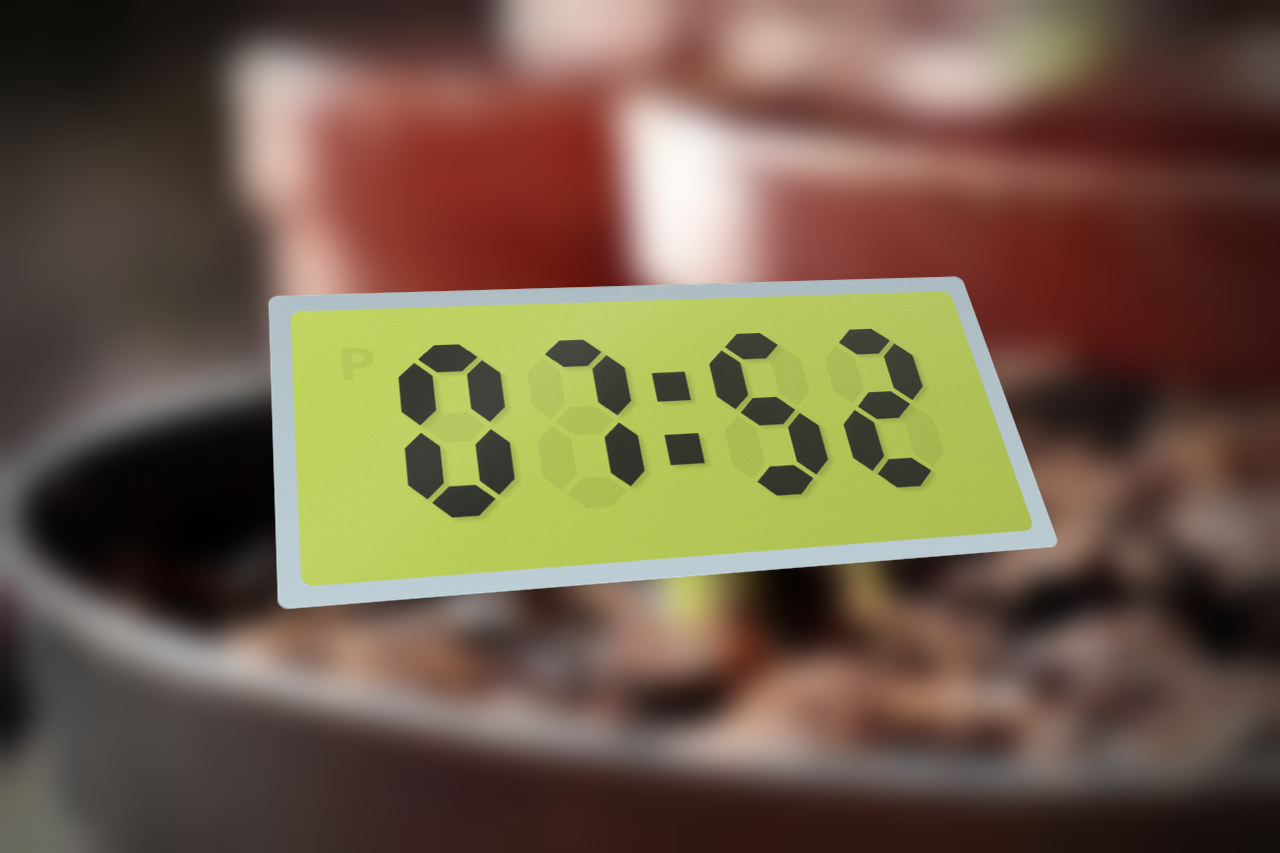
7 h 52 min
